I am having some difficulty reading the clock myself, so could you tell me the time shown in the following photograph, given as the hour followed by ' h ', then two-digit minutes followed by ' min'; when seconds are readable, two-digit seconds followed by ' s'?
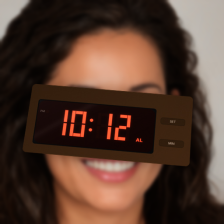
10 h 12 min
